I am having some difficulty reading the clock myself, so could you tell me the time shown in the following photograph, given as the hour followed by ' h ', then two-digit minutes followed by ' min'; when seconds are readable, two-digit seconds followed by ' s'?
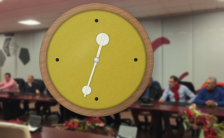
12 h 33 min
